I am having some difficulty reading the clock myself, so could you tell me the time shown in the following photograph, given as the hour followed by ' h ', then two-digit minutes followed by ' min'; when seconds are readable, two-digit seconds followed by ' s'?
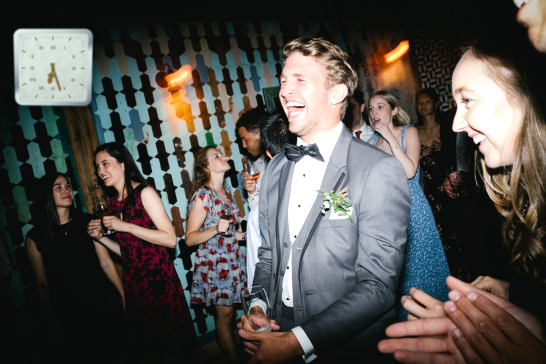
6 h 27 min
